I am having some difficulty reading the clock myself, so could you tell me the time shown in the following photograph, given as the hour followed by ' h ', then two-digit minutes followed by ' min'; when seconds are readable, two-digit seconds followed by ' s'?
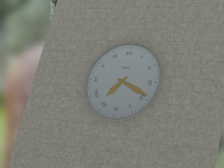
7 h 19 min
